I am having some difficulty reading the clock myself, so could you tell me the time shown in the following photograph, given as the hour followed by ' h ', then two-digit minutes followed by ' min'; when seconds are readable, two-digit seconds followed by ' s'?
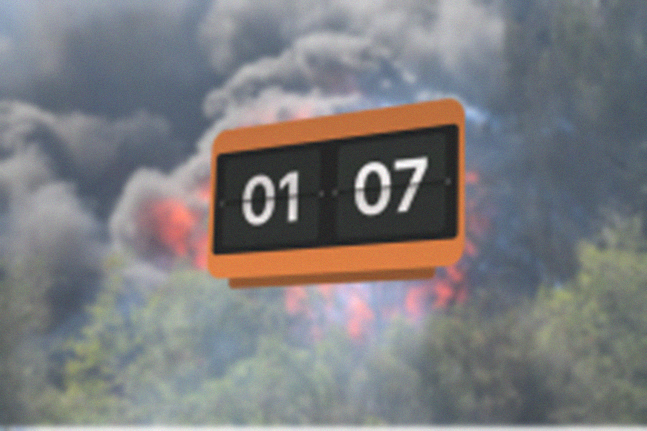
1 h 07 min
